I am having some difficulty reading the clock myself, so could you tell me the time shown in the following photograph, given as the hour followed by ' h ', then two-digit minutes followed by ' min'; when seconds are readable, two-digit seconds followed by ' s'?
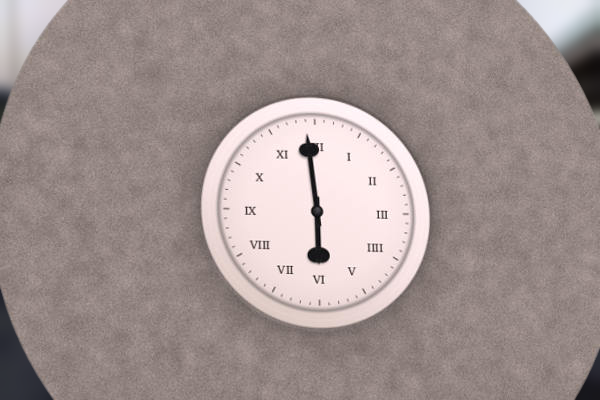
5 h 59 min
